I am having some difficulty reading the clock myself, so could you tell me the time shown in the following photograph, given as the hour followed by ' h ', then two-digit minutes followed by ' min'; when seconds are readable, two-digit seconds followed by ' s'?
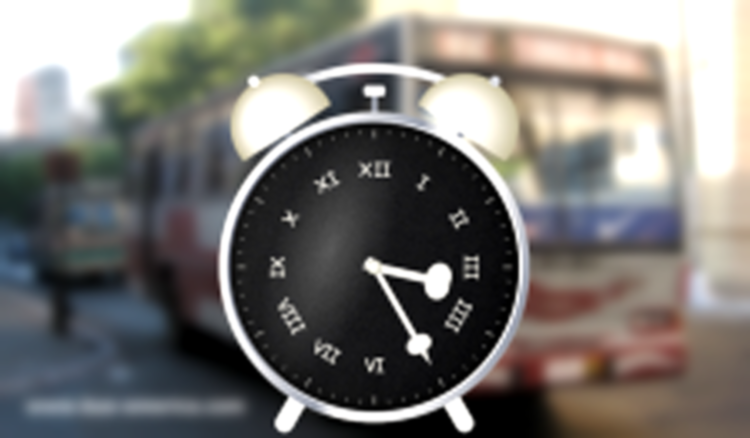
3 h 25 min
